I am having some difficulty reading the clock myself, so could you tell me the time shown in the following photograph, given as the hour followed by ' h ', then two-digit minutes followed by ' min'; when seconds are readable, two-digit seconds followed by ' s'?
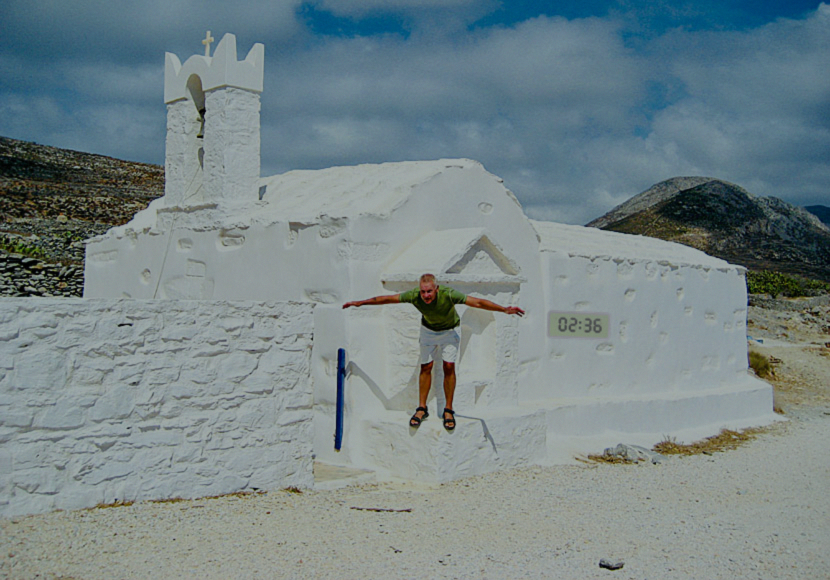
2 h 36 min
